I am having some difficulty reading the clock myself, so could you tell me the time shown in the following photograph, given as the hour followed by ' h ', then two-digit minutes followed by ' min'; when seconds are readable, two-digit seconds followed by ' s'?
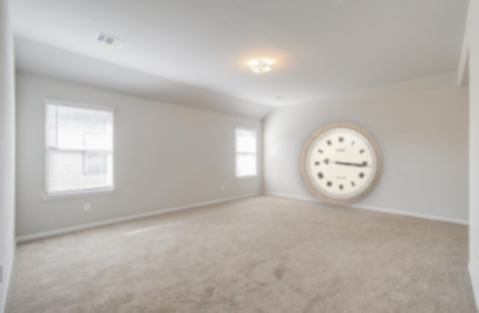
9 h 16 min
